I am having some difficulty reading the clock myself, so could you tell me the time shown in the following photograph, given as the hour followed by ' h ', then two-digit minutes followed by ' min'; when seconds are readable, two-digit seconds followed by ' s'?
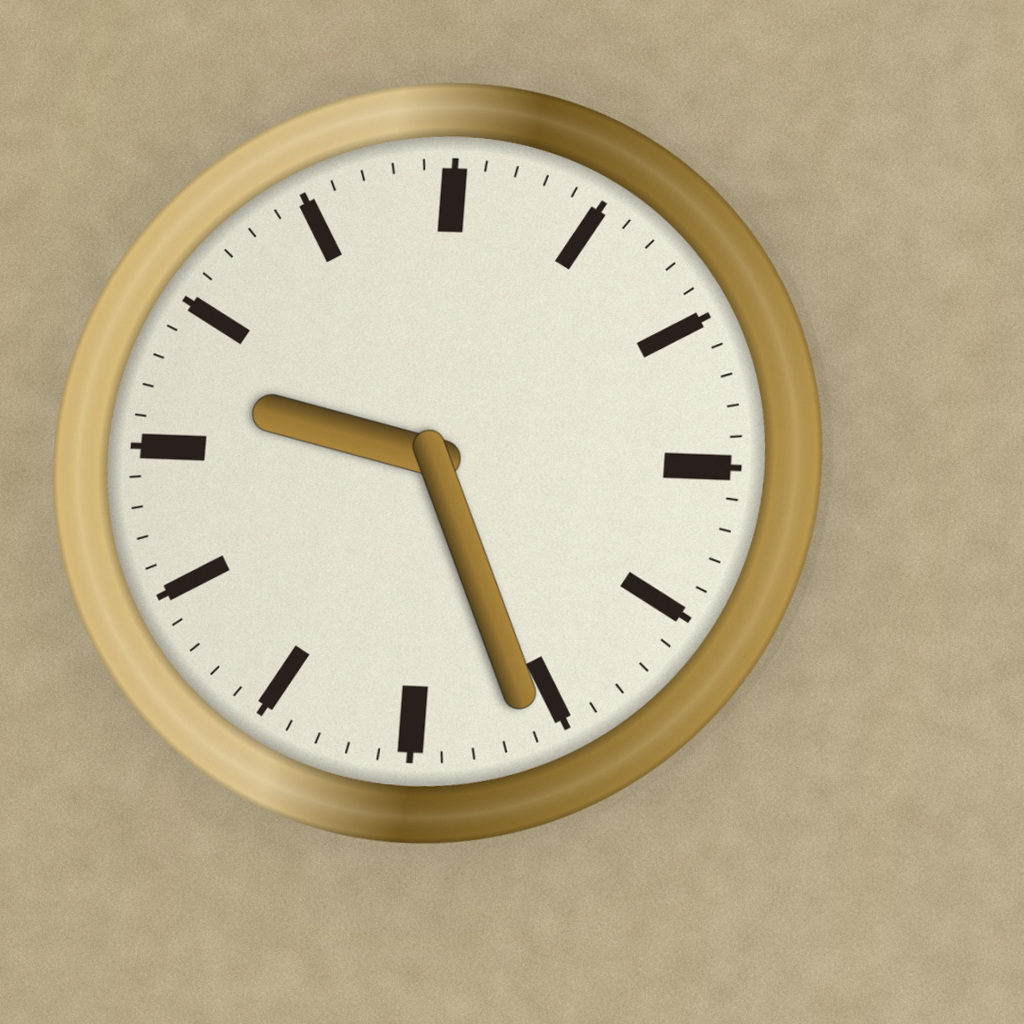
9 h 26 min
